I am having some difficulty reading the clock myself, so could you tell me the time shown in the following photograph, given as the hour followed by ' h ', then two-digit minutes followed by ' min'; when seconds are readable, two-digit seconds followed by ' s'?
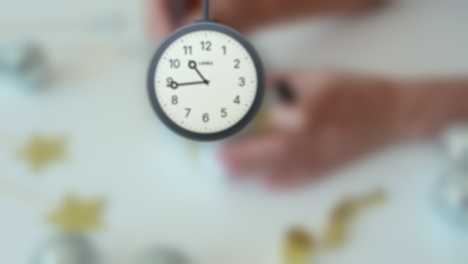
10 h 44 min
